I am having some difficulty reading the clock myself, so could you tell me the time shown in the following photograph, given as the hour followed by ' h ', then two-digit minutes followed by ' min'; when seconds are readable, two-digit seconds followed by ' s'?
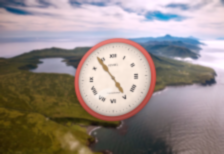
4 h 54 min
